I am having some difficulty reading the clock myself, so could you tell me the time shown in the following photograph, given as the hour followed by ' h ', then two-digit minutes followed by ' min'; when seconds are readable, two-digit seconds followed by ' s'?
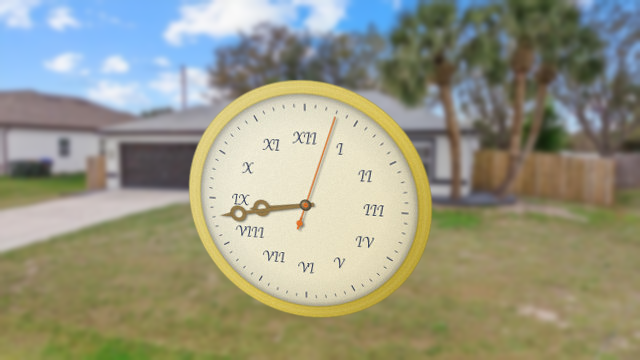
8 h 43 min 03 s
